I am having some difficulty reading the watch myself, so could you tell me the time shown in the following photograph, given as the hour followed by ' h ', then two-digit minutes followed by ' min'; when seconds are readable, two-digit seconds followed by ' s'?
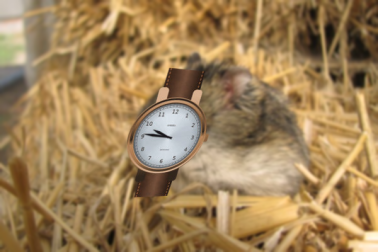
9 h 46 min
